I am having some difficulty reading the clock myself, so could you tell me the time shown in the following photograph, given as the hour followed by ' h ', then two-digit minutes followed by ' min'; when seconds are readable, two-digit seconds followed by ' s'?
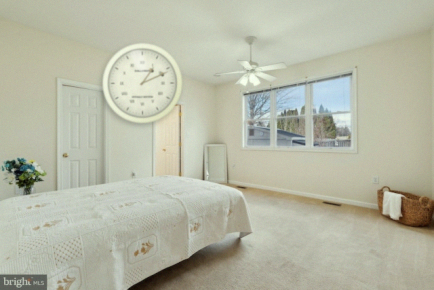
1 h 11 min
